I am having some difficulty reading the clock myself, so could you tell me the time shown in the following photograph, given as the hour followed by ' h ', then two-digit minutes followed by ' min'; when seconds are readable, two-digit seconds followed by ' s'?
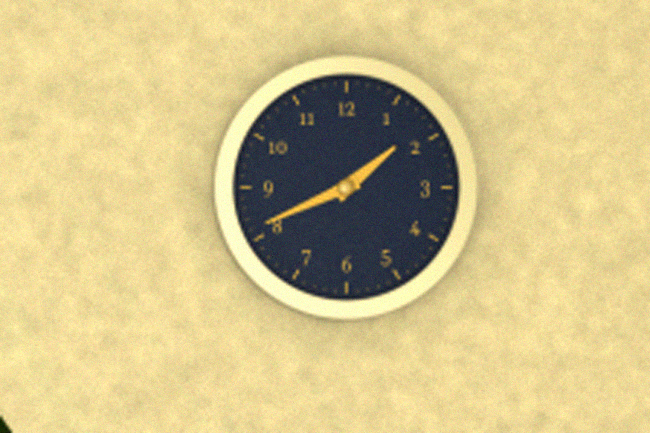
1 h 41 min
